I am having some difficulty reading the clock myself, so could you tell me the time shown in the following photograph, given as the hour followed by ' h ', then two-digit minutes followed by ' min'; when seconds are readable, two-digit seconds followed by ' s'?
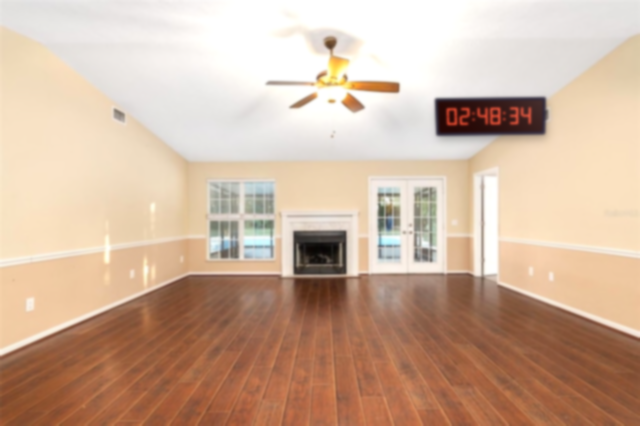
2 h 48 min 34 s
